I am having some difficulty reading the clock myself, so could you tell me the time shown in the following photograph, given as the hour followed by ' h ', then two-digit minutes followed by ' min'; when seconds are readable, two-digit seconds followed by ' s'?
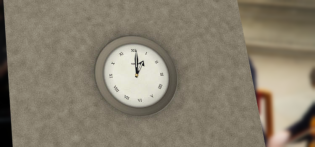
1 h 01 min
